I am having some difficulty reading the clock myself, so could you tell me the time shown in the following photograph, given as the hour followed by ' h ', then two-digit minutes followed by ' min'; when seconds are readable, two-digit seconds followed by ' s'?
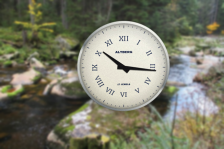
10 h 16 min
